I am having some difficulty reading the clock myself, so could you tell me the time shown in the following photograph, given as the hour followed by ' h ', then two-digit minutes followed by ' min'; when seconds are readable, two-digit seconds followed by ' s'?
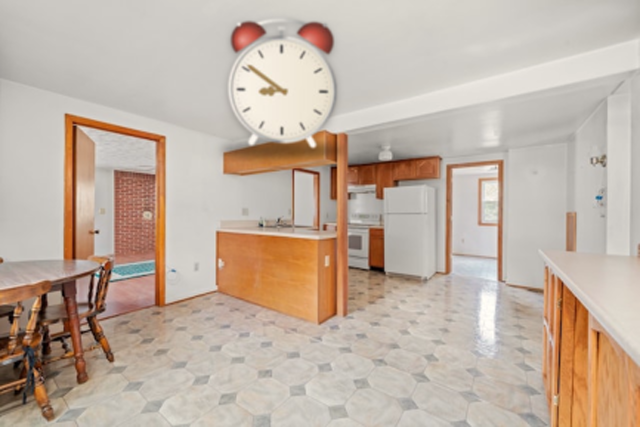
8 h 51 min
